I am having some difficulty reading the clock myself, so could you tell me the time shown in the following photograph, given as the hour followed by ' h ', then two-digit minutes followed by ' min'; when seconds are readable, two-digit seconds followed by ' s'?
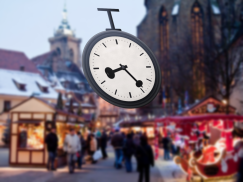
8 h 24 min
